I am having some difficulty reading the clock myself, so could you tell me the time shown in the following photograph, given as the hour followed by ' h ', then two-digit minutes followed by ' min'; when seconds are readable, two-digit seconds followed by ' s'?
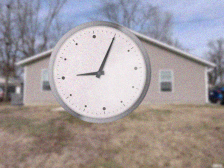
9 h 05 min
